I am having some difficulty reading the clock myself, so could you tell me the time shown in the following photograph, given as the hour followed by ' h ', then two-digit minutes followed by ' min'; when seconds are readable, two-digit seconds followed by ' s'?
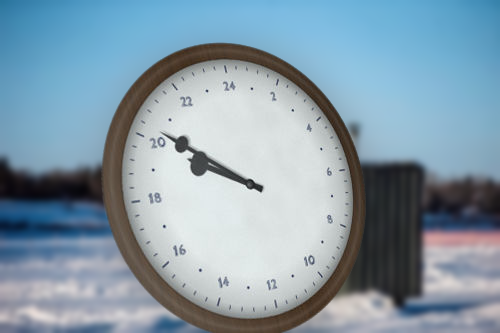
19 h 51 min
